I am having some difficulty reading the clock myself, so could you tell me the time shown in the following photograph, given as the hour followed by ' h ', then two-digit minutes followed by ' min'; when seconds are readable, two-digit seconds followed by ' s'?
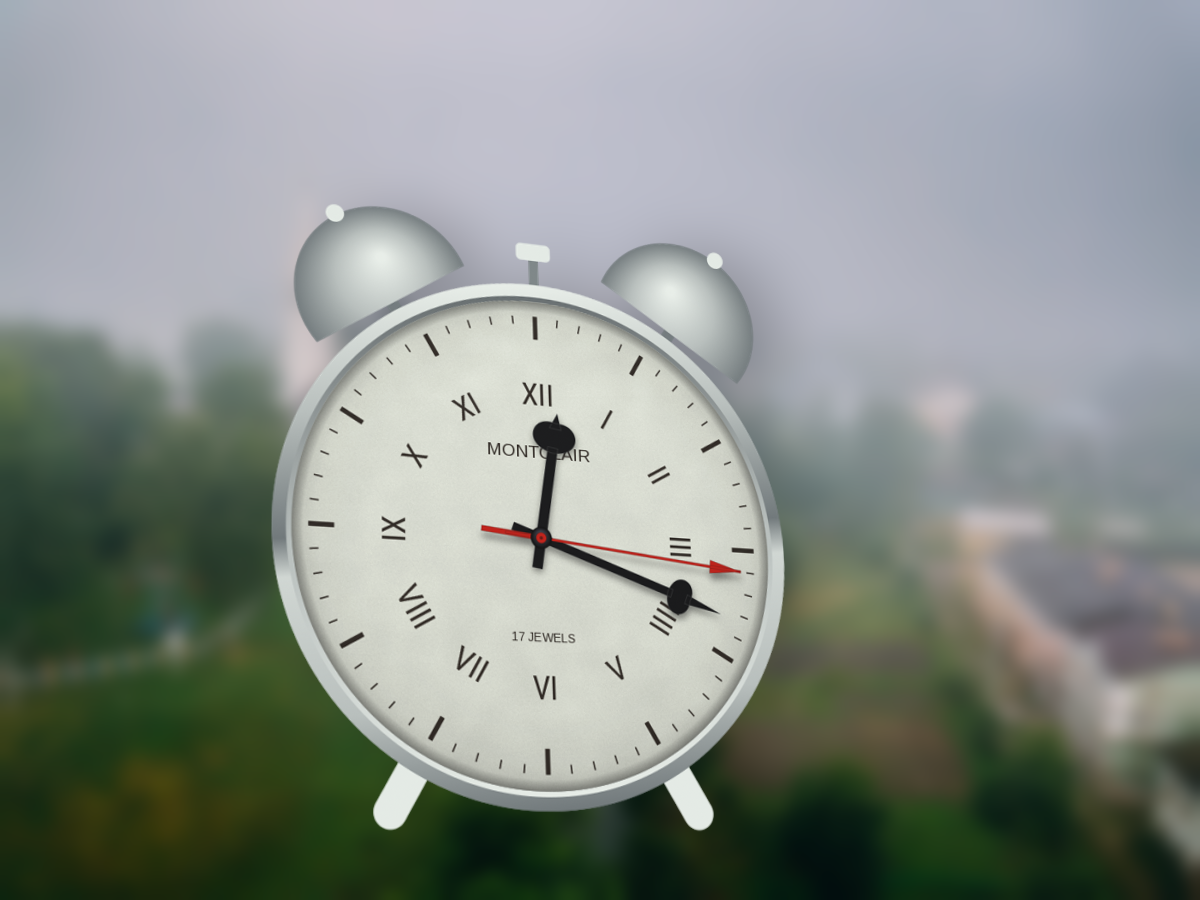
12 h 18 min 16 s
